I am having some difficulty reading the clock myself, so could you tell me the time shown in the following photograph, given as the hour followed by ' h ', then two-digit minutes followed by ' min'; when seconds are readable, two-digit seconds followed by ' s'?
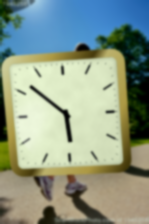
5 h 52 min
